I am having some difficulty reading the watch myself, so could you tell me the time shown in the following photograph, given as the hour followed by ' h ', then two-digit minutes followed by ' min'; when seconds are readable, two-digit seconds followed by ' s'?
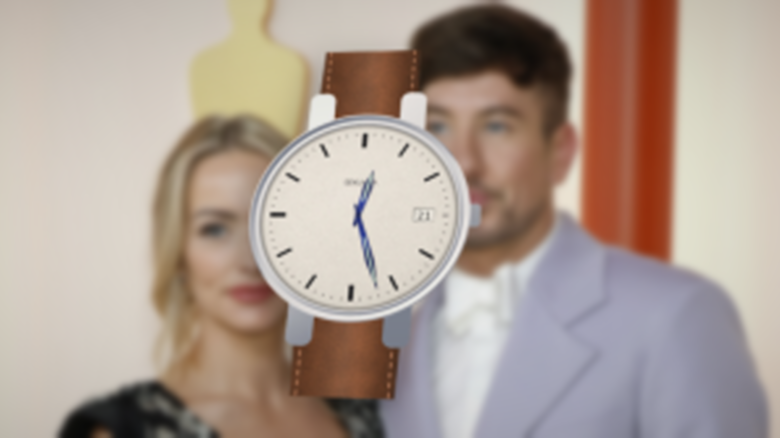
12 h 27 min
